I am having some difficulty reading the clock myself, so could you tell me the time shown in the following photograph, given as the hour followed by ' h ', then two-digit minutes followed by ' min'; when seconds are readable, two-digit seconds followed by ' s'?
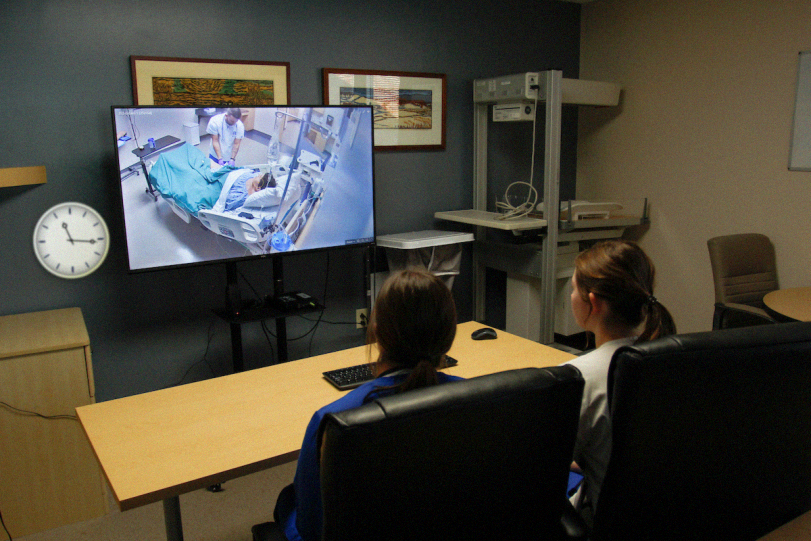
11 h 16 min
